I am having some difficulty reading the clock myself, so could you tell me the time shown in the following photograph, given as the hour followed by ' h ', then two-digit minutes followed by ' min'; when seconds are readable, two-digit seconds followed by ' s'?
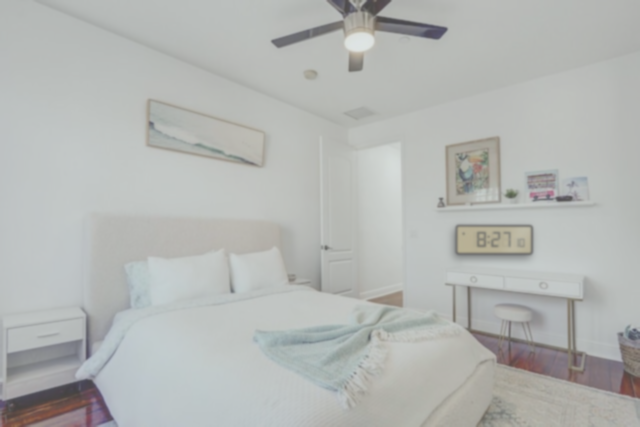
8 h 27 min
